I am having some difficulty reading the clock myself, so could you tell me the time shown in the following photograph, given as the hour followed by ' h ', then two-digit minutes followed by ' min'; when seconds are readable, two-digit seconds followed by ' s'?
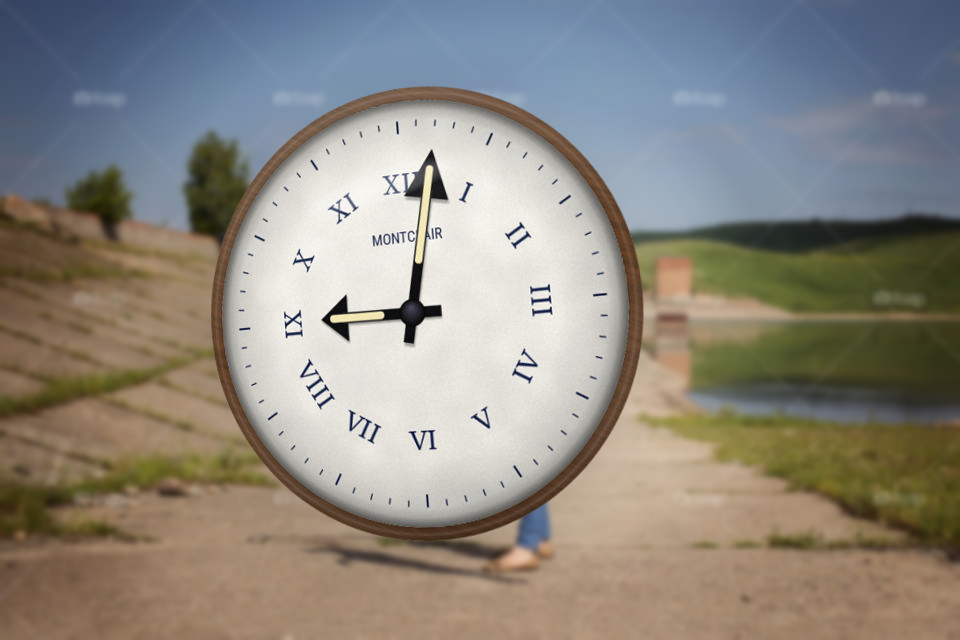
9 h 02 min
